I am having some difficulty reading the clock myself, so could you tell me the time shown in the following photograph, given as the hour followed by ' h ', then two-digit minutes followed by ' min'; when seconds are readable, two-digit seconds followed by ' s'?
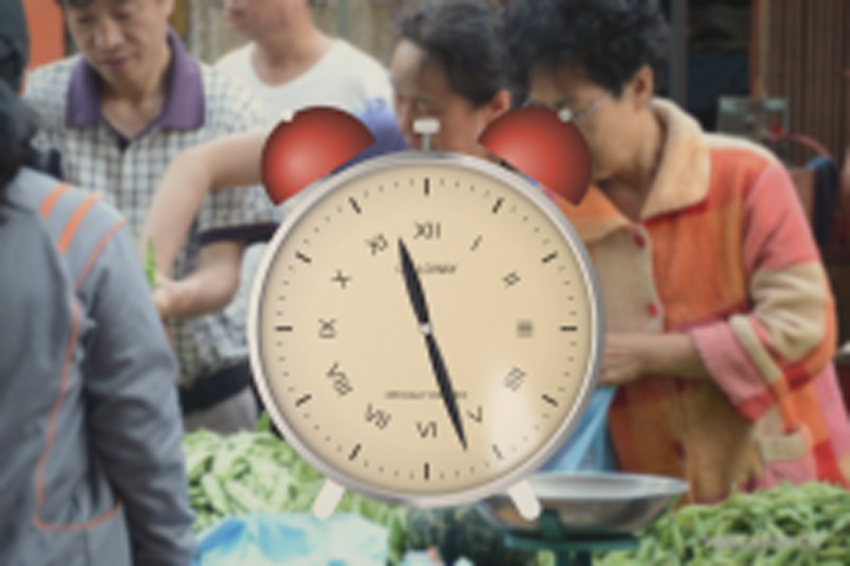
11 h 27 min
